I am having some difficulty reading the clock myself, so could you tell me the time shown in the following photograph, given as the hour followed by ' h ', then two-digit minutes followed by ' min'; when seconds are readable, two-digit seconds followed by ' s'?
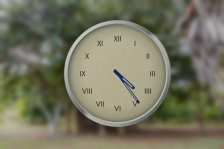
4 h 24 min
